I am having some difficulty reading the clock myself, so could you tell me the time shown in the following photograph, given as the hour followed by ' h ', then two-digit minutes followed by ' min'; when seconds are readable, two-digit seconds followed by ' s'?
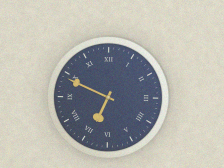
6 h 49 min
